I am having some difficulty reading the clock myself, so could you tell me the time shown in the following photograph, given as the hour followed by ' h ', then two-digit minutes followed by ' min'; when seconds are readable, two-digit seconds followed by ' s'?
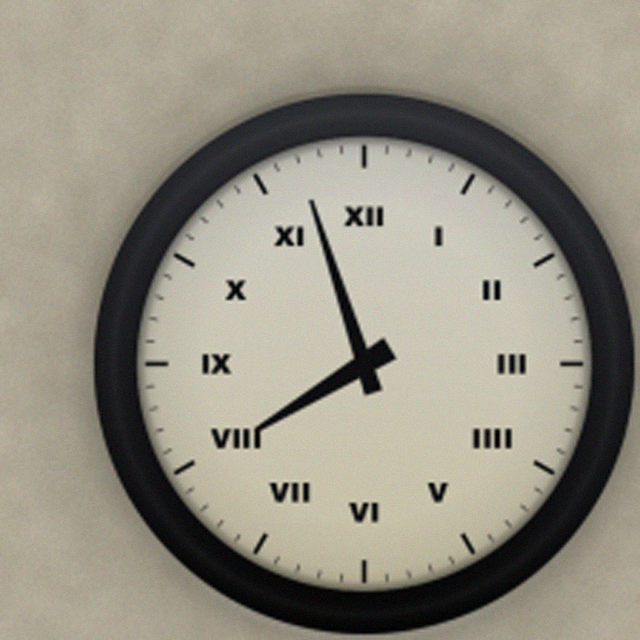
7 h 57 min
